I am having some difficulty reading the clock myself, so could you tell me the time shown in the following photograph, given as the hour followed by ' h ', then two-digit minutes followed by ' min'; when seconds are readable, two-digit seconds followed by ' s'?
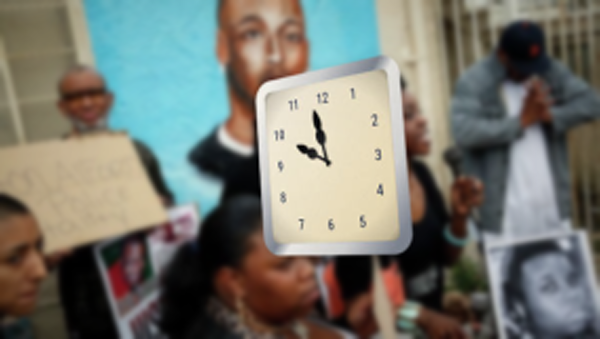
9 h 58 min
